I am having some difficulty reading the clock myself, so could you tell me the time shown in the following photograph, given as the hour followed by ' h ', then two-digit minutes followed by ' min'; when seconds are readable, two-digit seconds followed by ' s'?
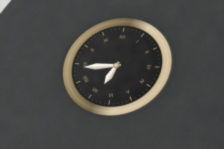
6 h 44 min
